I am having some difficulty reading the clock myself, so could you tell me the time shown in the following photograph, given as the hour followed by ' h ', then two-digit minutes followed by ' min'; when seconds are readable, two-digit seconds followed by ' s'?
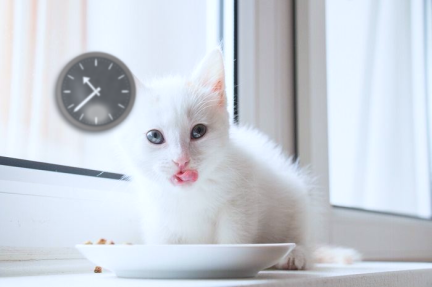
10 h 38 min
